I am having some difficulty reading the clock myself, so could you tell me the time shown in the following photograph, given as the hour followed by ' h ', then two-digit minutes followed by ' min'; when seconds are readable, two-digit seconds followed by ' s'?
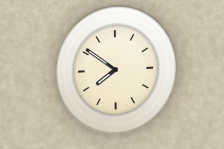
7 h 51 min
